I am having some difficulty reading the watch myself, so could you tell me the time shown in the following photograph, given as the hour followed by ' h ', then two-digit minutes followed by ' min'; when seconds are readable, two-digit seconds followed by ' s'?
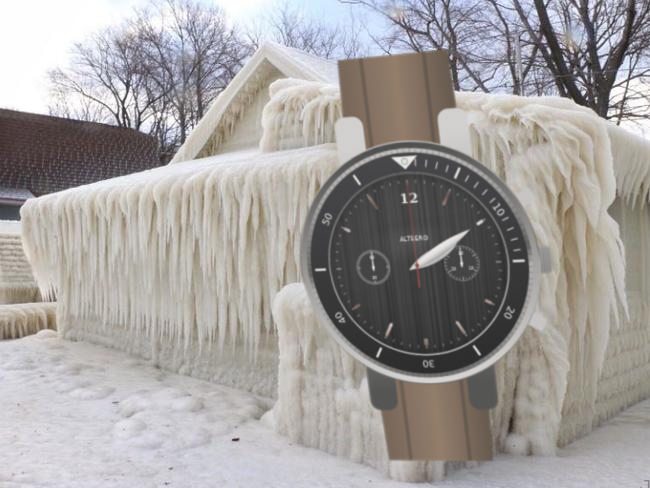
2 h 10 min
